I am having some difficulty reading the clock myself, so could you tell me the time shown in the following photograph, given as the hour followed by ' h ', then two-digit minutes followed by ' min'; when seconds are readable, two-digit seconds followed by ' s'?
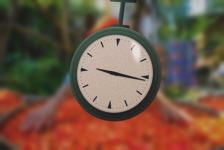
9 h 16 min
